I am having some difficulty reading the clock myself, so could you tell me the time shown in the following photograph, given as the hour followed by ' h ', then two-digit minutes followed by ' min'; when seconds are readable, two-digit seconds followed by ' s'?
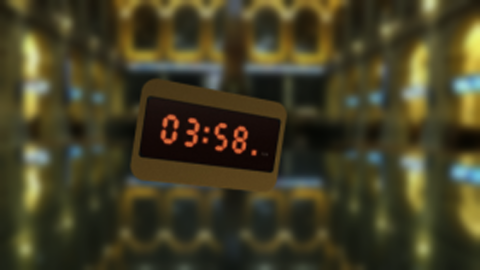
3 h 58 min
